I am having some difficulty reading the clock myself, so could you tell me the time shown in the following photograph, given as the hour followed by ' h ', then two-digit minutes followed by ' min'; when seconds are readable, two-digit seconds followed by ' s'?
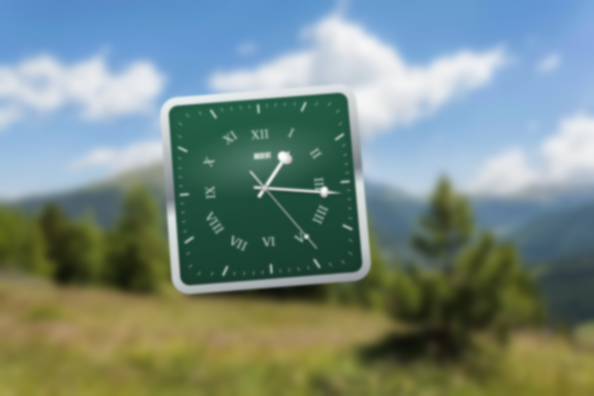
1 h 16 min 24 s
